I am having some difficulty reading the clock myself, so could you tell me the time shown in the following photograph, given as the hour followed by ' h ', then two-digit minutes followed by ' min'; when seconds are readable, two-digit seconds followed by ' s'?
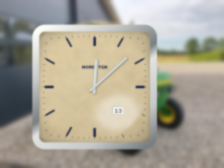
12 h 08 min
